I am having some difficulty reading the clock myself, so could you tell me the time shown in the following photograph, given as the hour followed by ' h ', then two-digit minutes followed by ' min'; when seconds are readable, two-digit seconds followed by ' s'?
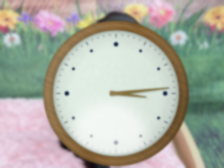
3 h 14 min
